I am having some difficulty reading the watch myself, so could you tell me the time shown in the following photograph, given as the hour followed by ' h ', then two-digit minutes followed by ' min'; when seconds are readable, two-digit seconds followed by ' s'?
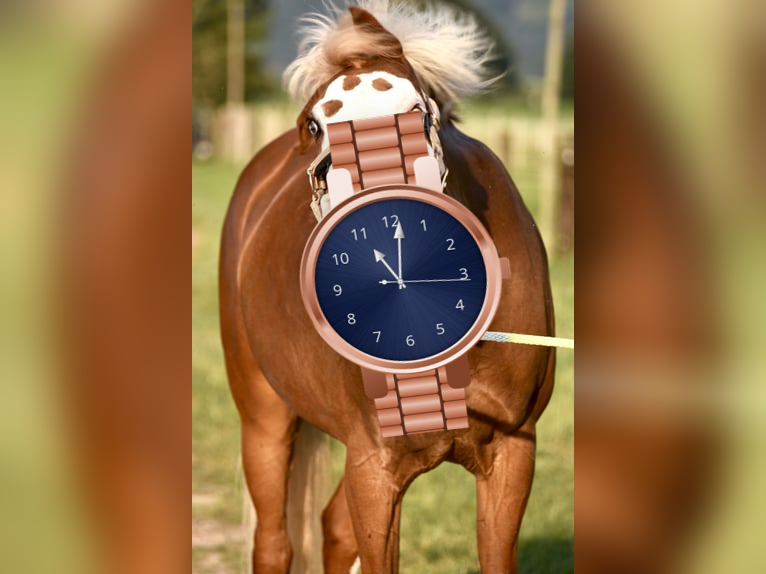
11 h 01 min 16 s
